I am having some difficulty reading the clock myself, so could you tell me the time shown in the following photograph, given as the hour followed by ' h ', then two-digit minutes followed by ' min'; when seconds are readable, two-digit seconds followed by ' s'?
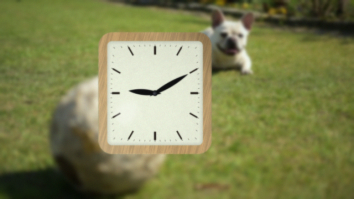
9 h 10 min
